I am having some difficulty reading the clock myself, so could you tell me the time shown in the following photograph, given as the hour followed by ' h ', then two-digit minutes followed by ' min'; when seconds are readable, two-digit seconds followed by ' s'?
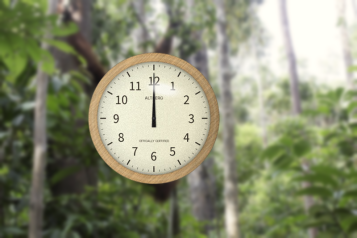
12 h 00 min
